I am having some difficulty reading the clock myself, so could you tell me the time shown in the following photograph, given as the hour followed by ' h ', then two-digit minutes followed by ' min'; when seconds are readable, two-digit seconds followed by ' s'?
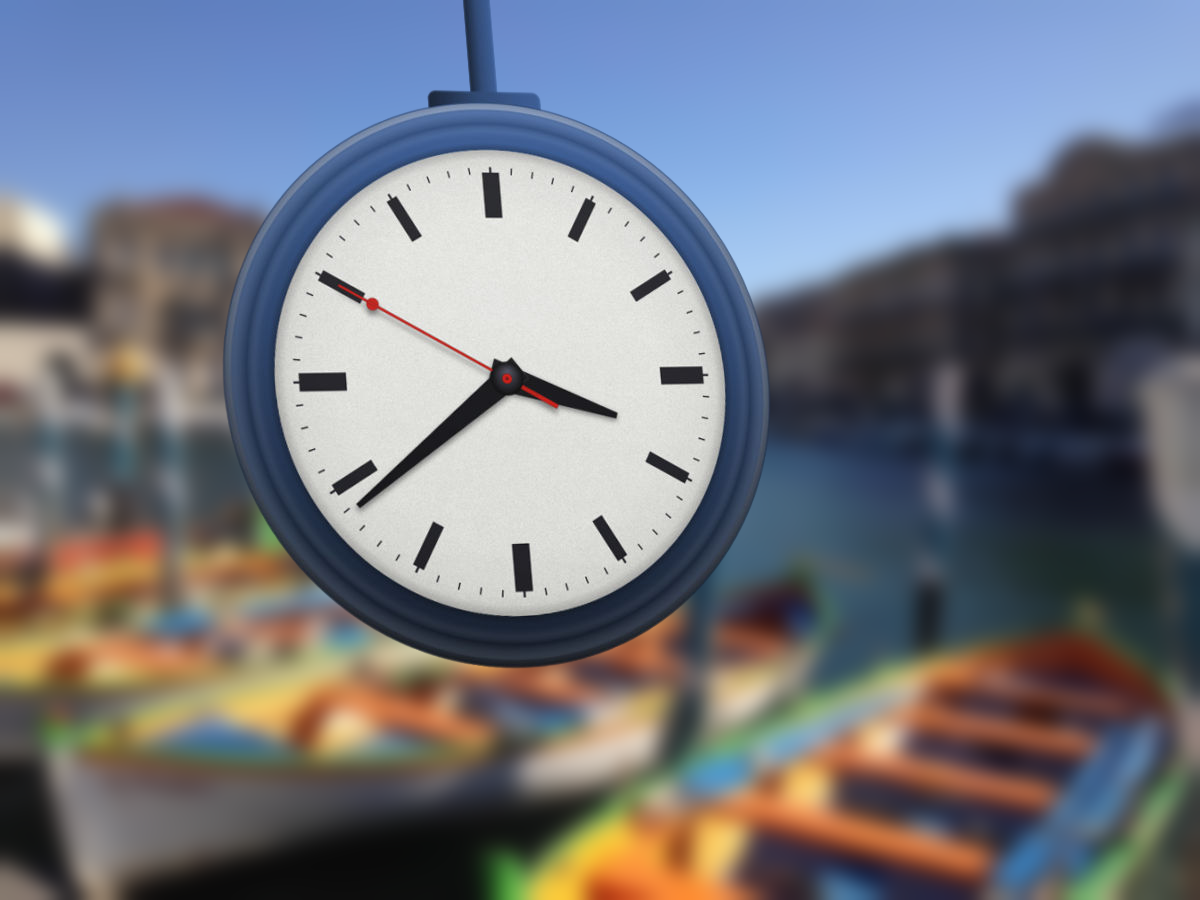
3 h 38 min 50 s
